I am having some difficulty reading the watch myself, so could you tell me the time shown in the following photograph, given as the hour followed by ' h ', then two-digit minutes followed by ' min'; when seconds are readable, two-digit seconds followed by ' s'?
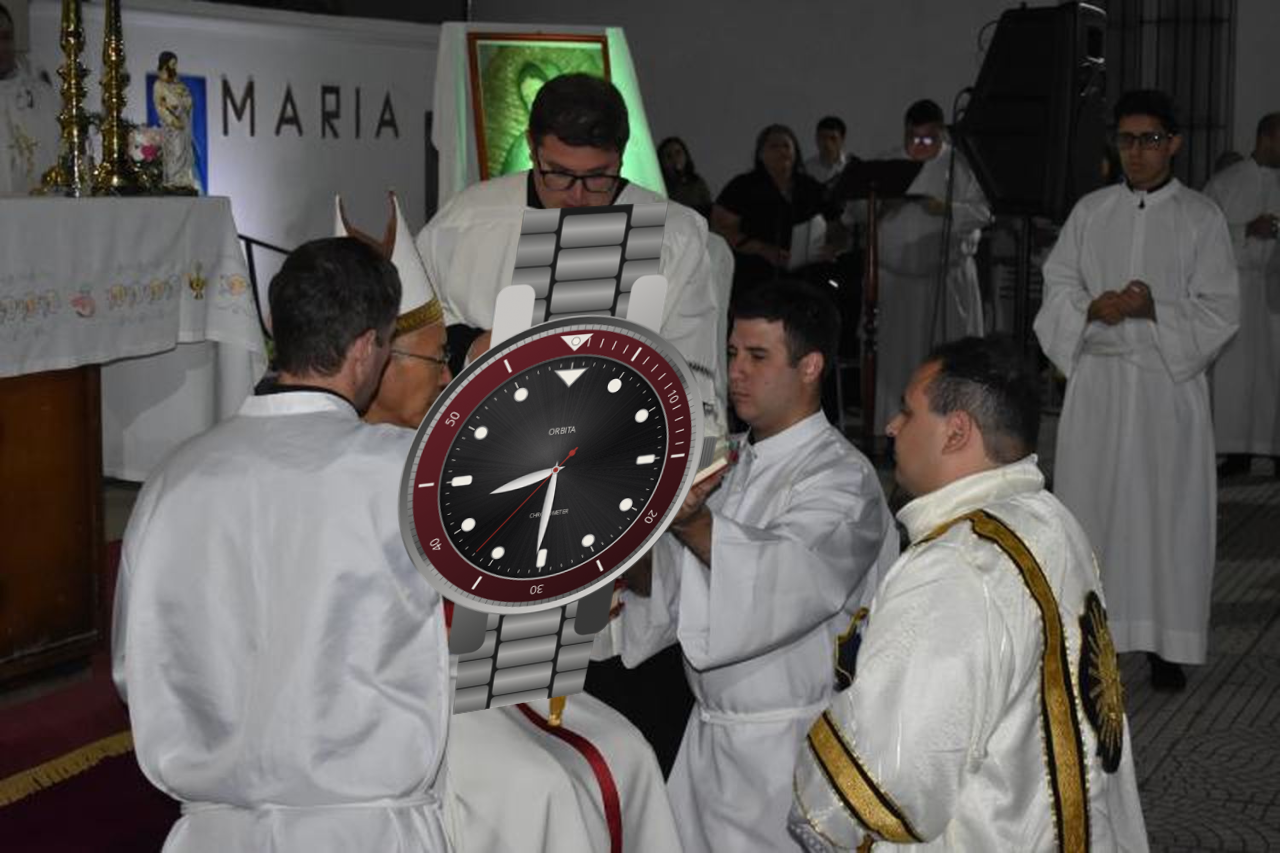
8 h 30 min 37 s
